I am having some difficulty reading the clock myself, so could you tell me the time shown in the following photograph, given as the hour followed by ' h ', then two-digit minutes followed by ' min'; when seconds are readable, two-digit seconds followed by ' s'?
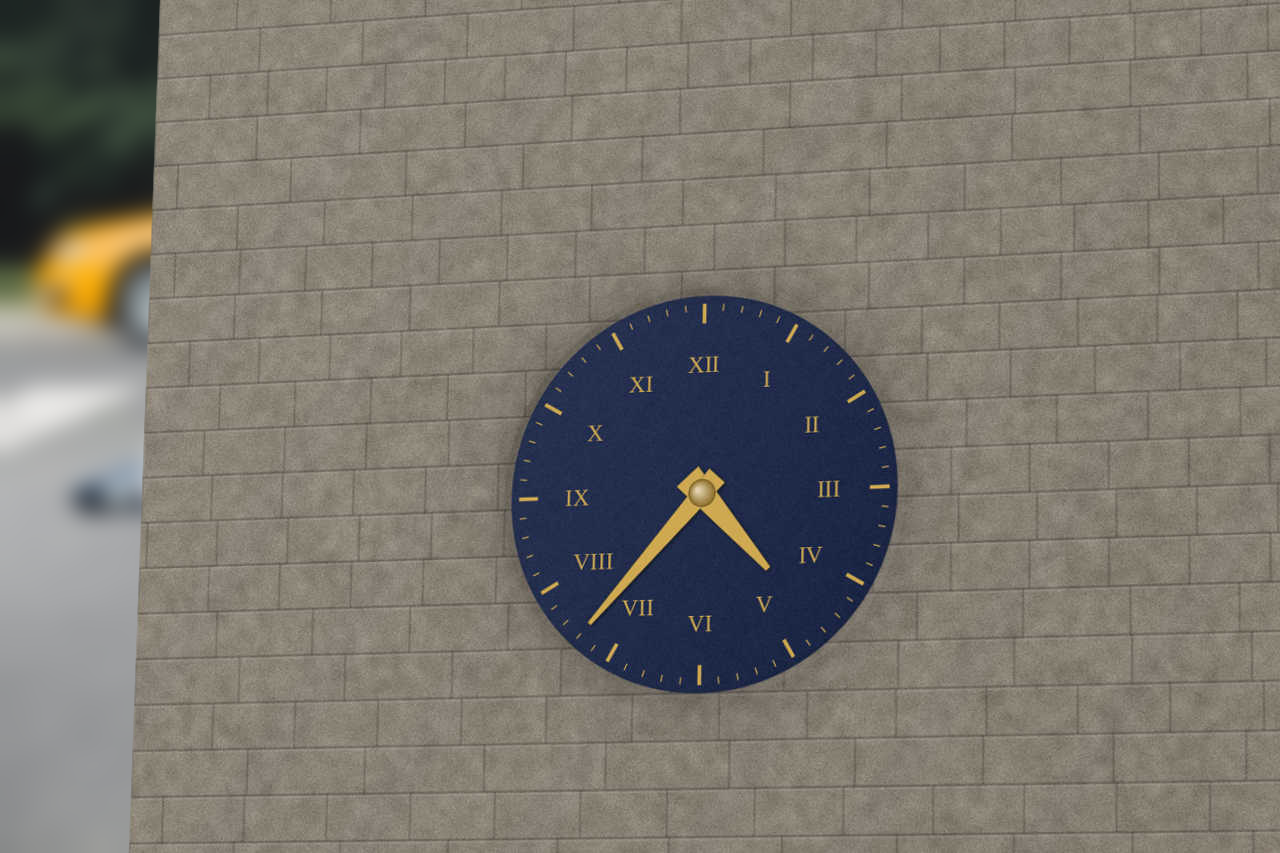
4 h 37 min
